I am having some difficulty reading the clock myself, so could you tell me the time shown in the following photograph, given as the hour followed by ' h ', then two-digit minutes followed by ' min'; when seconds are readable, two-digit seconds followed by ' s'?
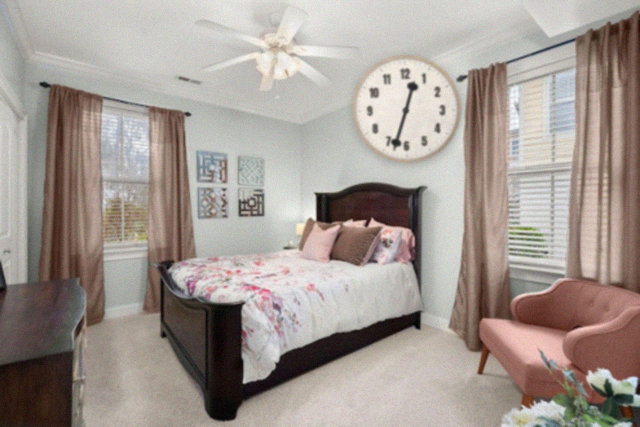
12 h 33 min
